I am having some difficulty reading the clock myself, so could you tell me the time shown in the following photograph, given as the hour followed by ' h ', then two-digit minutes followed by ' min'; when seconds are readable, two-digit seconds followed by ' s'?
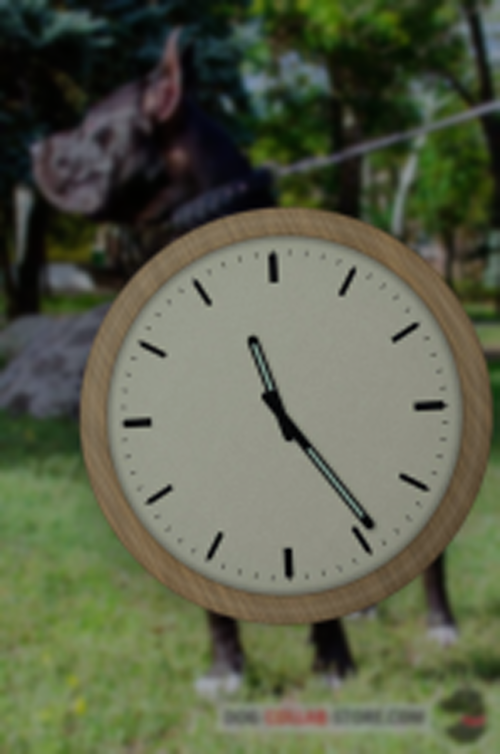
11 h 24 min
